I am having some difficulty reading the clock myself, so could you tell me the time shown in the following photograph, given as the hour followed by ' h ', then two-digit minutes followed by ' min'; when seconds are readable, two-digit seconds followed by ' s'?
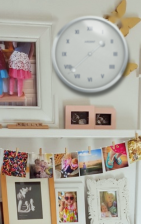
1 h 38 min
